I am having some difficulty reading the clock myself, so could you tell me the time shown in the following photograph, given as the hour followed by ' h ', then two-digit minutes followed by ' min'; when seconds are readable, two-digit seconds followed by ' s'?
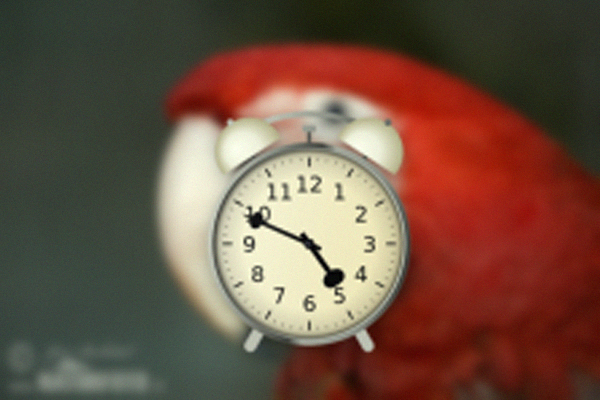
4 h 49 min
